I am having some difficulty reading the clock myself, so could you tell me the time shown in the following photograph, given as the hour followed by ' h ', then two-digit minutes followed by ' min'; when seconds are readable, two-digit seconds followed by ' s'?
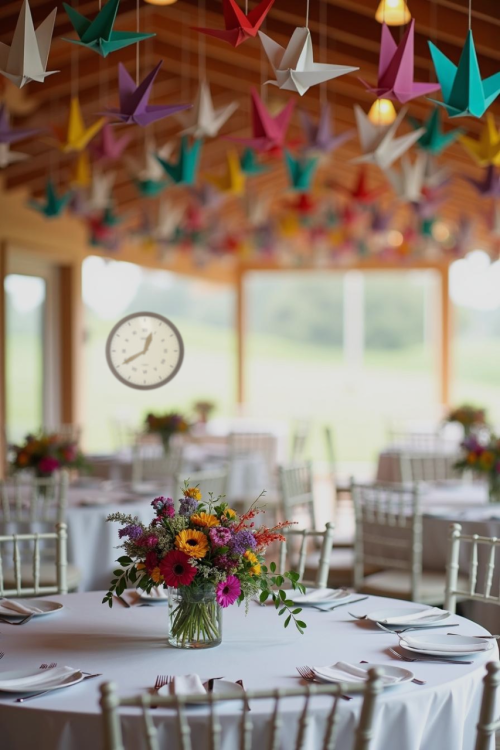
12 h 40 min
